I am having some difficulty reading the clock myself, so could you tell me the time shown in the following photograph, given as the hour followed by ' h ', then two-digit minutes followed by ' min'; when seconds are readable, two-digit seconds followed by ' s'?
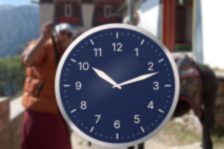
10 h 12 min
